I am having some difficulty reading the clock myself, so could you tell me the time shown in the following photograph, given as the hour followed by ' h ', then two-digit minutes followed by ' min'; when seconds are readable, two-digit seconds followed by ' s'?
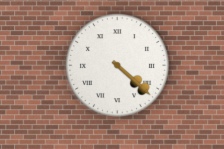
4 h 22 min
